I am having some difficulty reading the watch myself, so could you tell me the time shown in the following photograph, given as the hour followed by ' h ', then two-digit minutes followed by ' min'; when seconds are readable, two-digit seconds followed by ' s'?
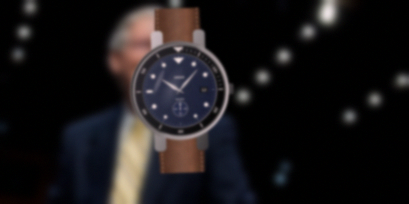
10 h 07 min
